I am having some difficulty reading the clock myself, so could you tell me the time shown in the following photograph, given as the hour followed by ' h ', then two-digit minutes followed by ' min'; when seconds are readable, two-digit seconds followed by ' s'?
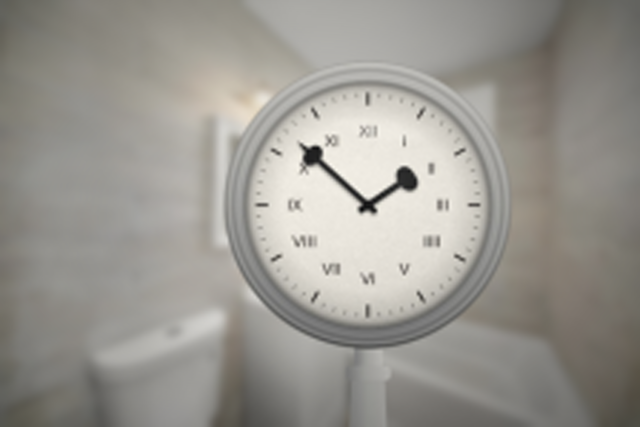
1 h 52 min
